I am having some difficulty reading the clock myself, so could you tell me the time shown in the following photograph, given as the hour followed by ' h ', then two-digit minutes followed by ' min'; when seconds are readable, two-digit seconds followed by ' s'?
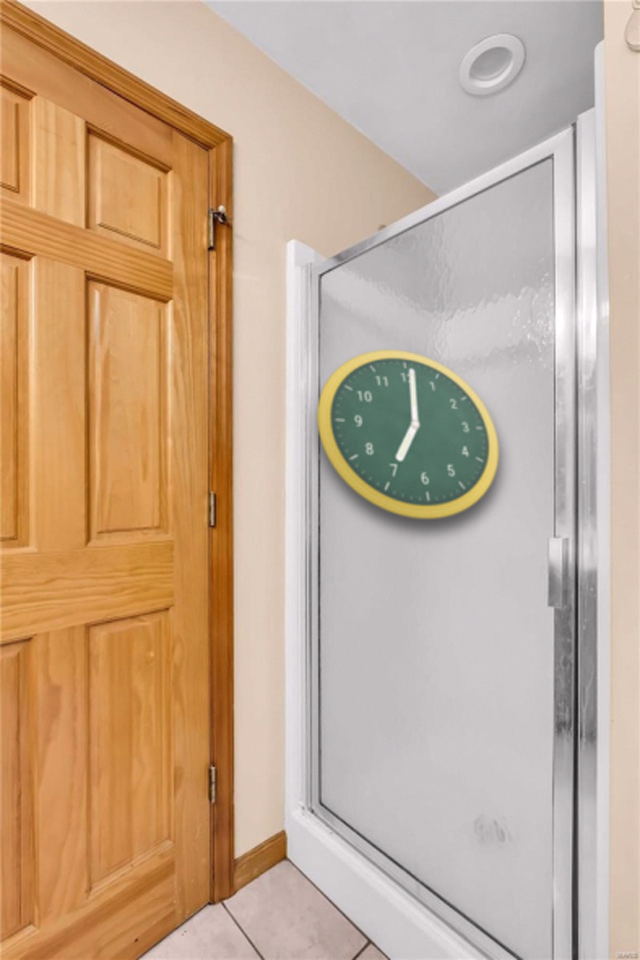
7 h 01 min
